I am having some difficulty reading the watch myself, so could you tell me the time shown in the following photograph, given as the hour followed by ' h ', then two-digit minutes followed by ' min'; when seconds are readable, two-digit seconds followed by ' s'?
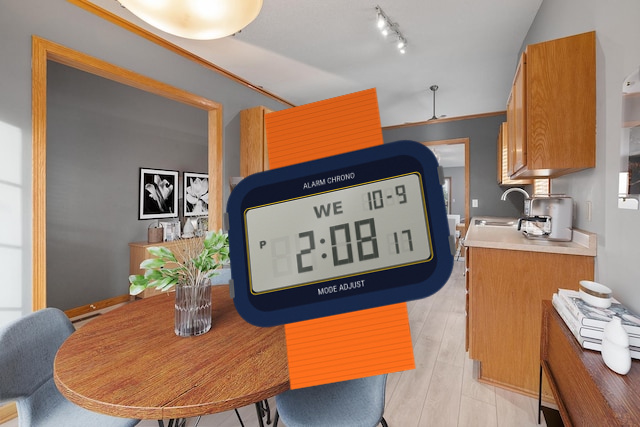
2 h 08 min 17 s
